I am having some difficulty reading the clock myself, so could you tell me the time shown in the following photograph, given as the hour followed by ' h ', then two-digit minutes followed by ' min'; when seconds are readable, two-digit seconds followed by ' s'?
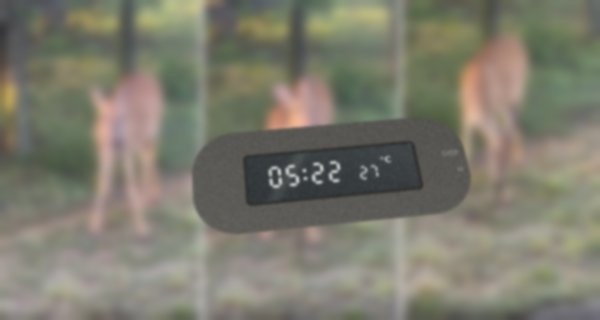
5 h 22 min
